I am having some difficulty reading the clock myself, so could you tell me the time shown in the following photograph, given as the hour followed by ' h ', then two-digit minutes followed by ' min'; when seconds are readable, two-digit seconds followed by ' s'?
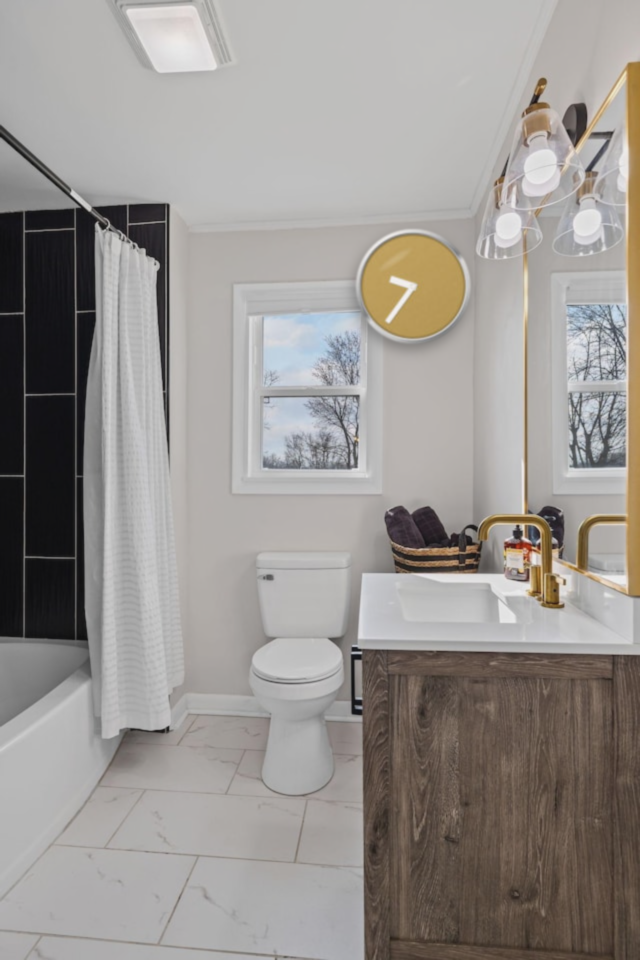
9 h 36 min
